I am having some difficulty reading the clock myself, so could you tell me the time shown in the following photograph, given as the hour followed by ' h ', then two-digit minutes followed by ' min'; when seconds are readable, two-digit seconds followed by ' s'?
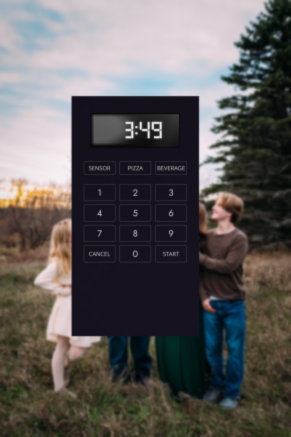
3 h 49 min
